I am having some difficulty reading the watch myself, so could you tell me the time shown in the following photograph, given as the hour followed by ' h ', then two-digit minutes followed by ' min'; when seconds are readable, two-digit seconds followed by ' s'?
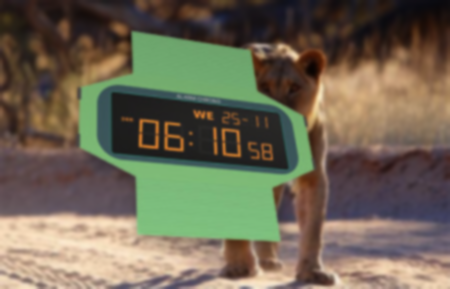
6 h 10 min 58 s
